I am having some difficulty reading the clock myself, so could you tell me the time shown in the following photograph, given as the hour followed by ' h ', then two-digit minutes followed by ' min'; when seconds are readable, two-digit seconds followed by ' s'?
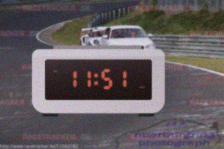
11 h 51 min
